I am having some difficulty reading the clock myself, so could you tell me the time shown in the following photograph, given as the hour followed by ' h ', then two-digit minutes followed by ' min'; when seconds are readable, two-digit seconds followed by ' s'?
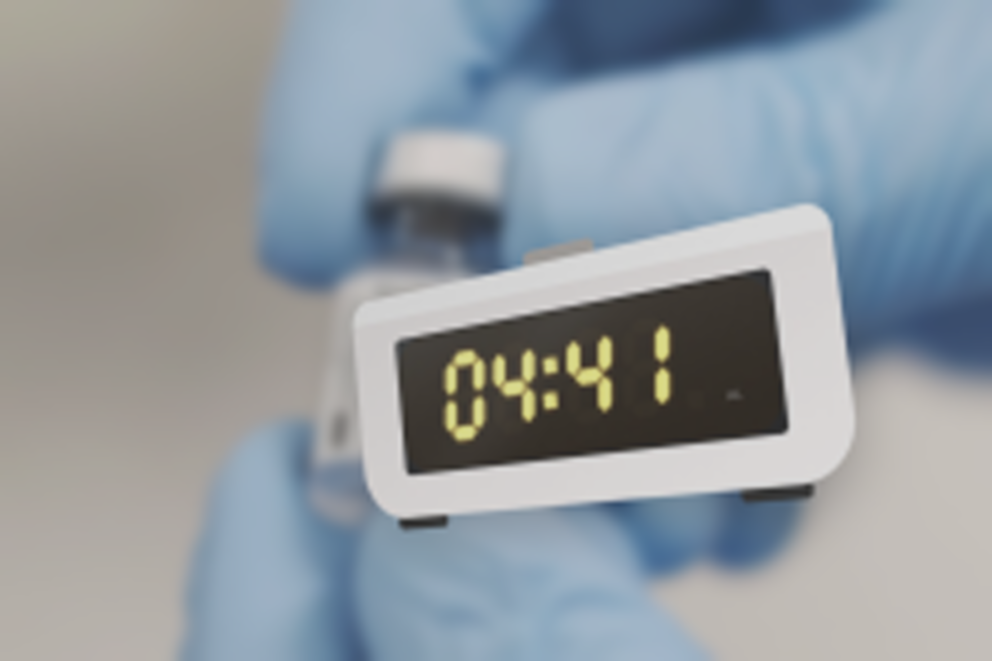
4 h 41 min
